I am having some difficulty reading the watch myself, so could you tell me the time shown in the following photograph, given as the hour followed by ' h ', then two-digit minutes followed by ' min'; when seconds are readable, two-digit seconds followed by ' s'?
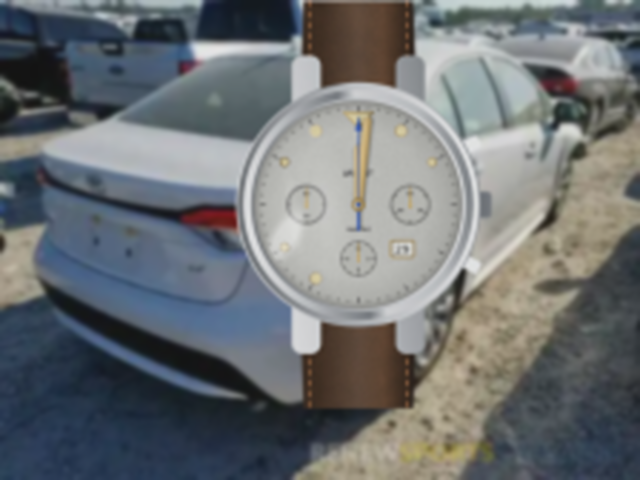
12 h 01 min
